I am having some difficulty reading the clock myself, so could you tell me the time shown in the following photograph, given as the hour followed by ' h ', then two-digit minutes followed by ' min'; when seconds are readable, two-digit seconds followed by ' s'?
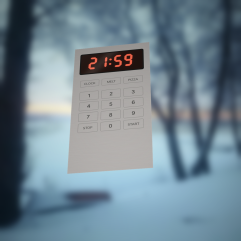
21 h 59 min
